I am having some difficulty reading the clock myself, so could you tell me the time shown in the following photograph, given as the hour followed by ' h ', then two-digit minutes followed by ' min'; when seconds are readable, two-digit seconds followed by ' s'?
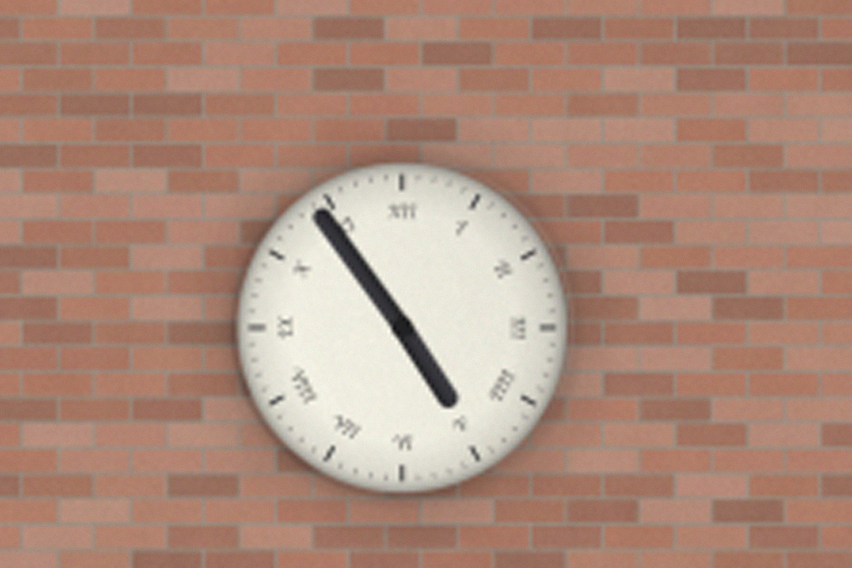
4 h 54 min
